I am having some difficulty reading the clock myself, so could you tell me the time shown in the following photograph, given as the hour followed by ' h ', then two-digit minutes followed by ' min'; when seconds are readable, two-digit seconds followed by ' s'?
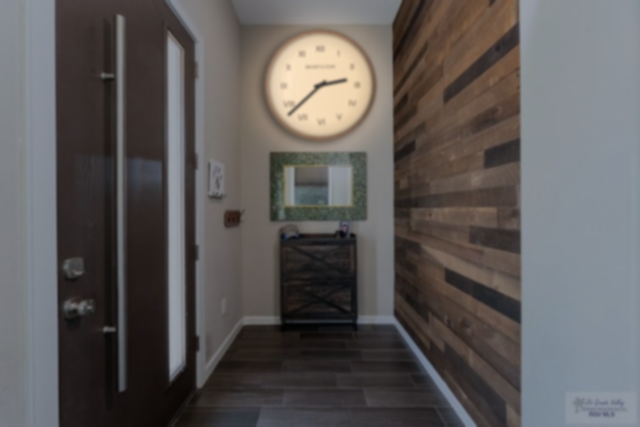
2 h 38 min
